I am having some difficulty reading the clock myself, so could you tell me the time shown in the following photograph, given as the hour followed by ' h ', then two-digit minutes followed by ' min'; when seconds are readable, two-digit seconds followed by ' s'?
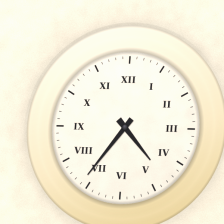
4 h 36 min
